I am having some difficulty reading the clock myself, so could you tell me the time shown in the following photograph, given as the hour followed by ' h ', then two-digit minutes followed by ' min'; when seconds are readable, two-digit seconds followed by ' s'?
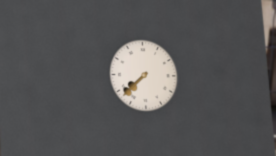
7 h 38 min
